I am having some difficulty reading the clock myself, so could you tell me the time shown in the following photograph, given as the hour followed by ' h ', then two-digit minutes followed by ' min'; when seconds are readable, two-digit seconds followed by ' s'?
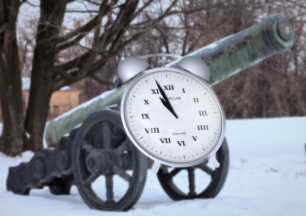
10 h 57 min
